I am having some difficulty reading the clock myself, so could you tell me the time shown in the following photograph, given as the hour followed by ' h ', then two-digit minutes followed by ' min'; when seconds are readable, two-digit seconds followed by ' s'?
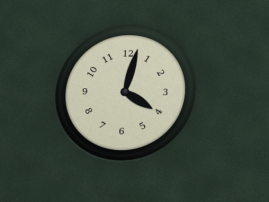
4 h 02 min
